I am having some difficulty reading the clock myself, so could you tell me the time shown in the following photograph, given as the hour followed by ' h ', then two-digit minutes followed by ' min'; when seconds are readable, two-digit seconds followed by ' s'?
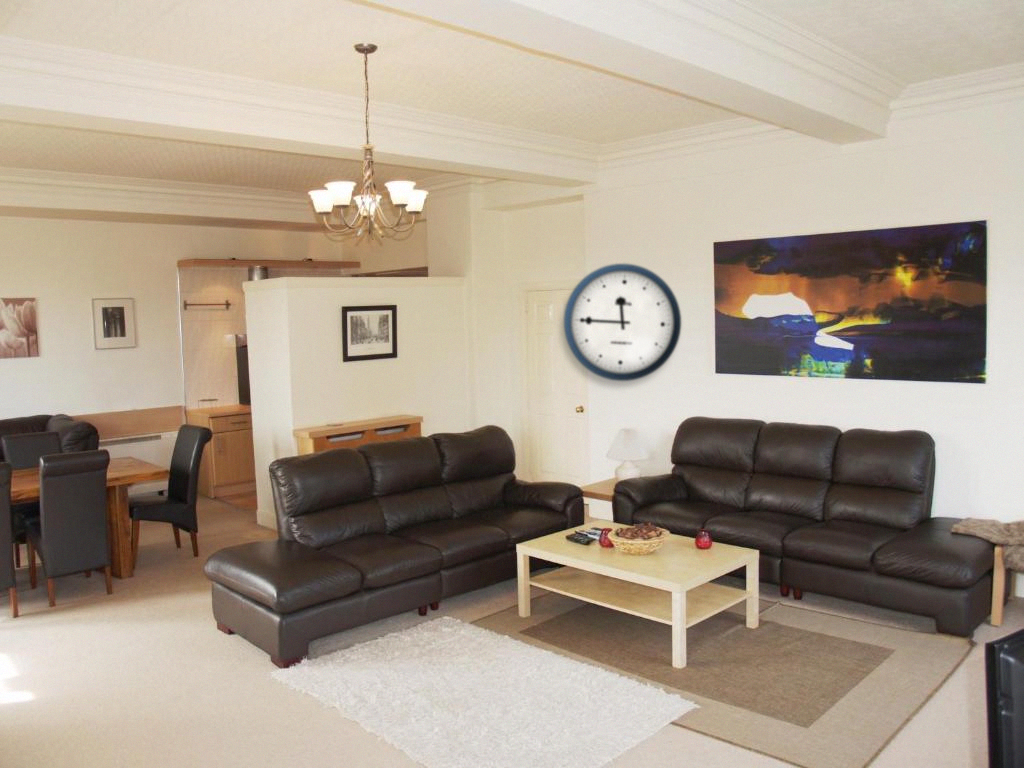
11 h 45 min
